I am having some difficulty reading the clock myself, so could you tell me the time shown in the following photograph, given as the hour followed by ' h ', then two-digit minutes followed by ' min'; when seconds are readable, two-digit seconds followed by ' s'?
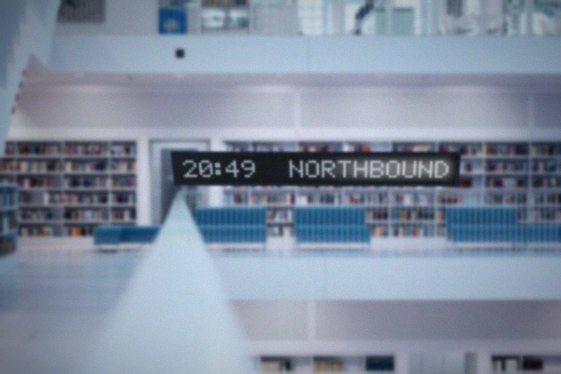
20 h 49 min
